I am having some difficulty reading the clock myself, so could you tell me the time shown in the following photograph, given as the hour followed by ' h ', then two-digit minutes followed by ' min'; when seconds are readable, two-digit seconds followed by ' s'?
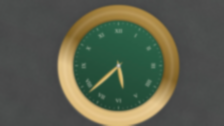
5 h 38 min
